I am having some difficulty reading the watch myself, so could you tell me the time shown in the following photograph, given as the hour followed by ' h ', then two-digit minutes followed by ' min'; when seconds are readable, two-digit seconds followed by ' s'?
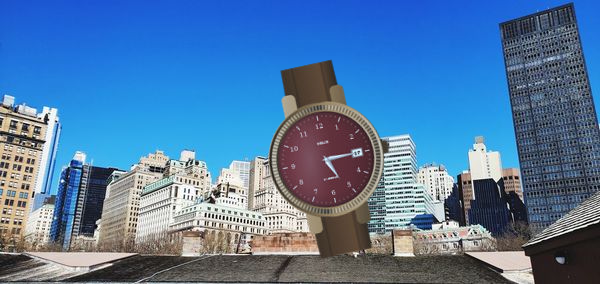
5 h 15 min
